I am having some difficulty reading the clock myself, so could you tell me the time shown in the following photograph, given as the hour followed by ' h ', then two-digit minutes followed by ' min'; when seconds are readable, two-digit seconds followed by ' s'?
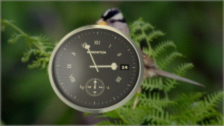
2 h 56 min
